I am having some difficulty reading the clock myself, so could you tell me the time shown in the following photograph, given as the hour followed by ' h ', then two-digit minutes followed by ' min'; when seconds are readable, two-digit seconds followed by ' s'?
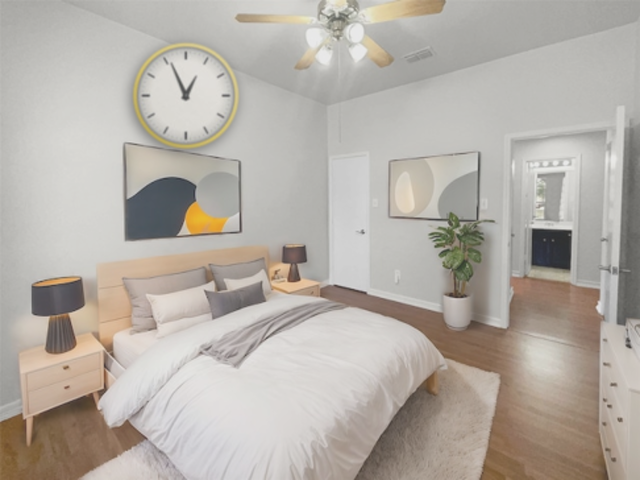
12 h 56 min
